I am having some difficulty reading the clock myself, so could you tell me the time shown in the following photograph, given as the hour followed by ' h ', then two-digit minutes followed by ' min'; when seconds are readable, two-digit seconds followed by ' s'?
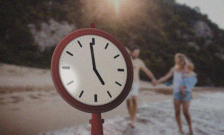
4 h 59 min
